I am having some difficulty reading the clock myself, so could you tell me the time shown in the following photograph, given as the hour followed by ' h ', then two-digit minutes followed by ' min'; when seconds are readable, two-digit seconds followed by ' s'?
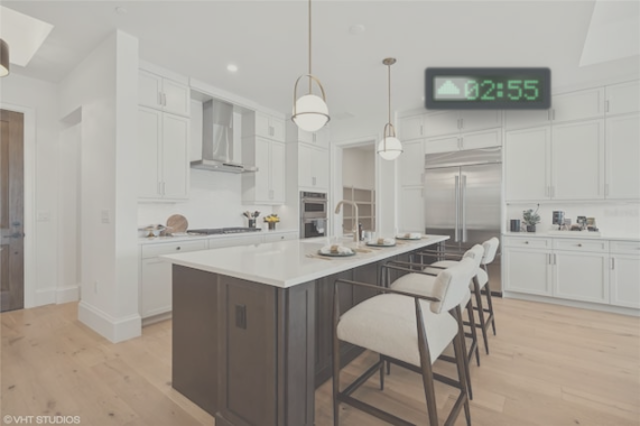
2 h 55 min
